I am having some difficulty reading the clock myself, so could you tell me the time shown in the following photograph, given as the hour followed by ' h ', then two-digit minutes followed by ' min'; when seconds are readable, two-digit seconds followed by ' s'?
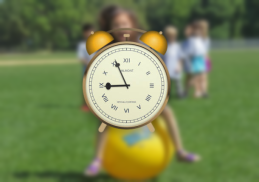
8 h 56 min
